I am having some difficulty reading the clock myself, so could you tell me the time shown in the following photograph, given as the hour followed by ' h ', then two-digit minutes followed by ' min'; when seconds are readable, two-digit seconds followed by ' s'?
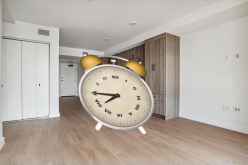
7 h 45 min
